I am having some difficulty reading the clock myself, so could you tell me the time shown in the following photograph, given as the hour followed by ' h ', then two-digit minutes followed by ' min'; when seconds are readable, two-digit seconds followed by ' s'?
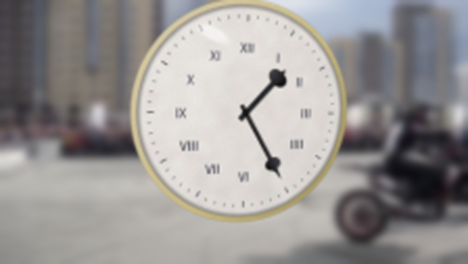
1 h 25 min
